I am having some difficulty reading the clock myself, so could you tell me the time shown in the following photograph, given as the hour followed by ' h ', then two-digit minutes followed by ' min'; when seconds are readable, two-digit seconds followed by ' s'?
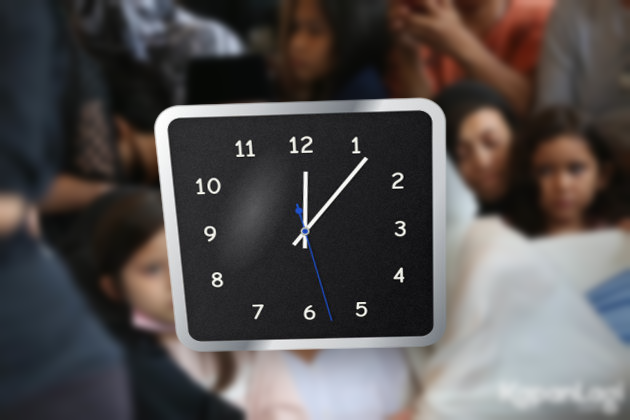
12 h 06 min 28 s
